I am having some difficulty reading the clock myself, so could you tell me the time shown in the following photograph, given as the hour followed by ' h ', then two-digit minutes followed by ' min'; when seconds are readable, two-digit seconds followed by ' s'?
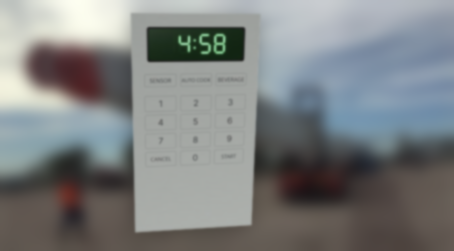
4 h 58 min
